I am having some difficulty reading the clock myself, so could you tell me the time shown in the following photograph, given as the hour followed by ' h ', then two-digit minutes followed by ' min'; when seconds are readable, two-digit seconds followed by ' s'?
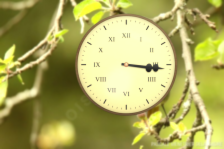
3 h 16 min
